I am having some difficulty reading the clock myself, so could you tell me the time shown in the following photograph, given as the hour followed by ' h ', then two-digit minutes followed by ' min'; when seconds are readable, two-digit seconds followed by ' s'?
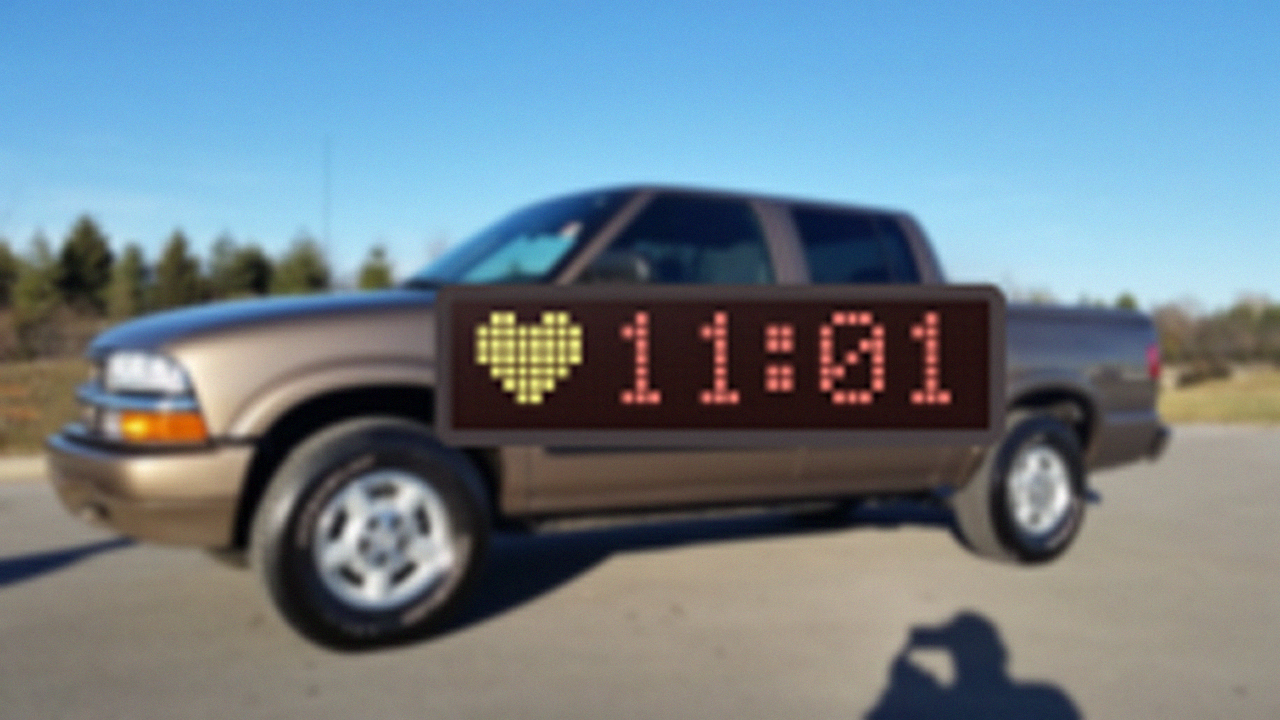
11 h 01 min
